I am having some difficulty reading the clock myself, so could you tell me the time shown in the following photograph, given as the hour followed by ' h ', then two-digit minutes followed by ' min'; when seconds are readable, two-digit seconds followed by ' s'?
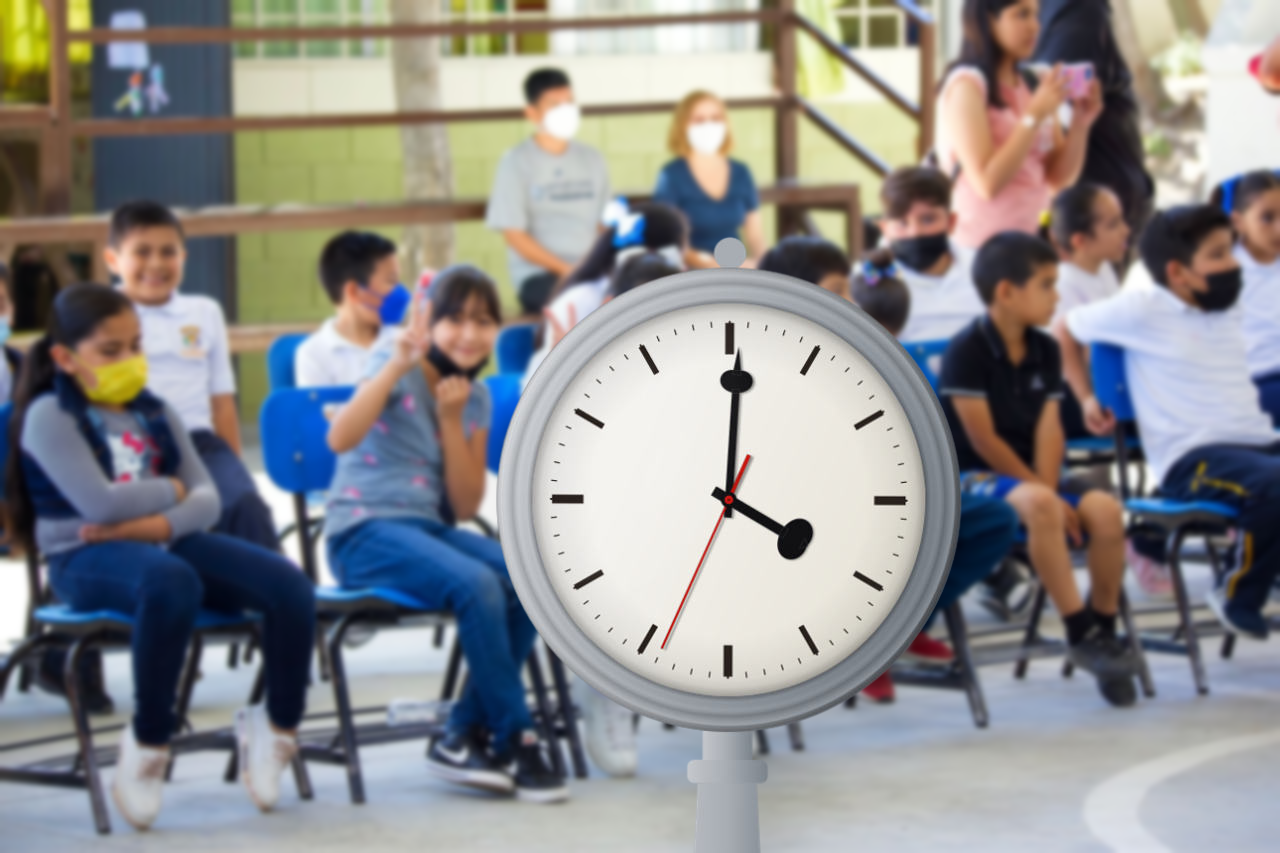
4 h 00 min 34 s
